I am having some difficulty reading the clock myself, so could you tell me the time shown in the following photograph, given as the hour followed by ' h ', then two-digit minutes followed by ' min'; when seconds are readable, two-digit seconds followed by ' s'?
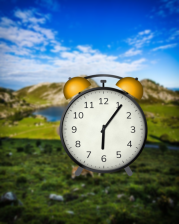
6 h 06 min
